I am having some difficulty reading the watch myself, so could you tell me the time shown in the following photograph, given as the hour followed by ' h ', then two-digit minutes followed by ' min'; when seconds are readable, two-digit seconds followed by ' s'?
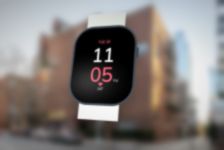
11 h 05 min
